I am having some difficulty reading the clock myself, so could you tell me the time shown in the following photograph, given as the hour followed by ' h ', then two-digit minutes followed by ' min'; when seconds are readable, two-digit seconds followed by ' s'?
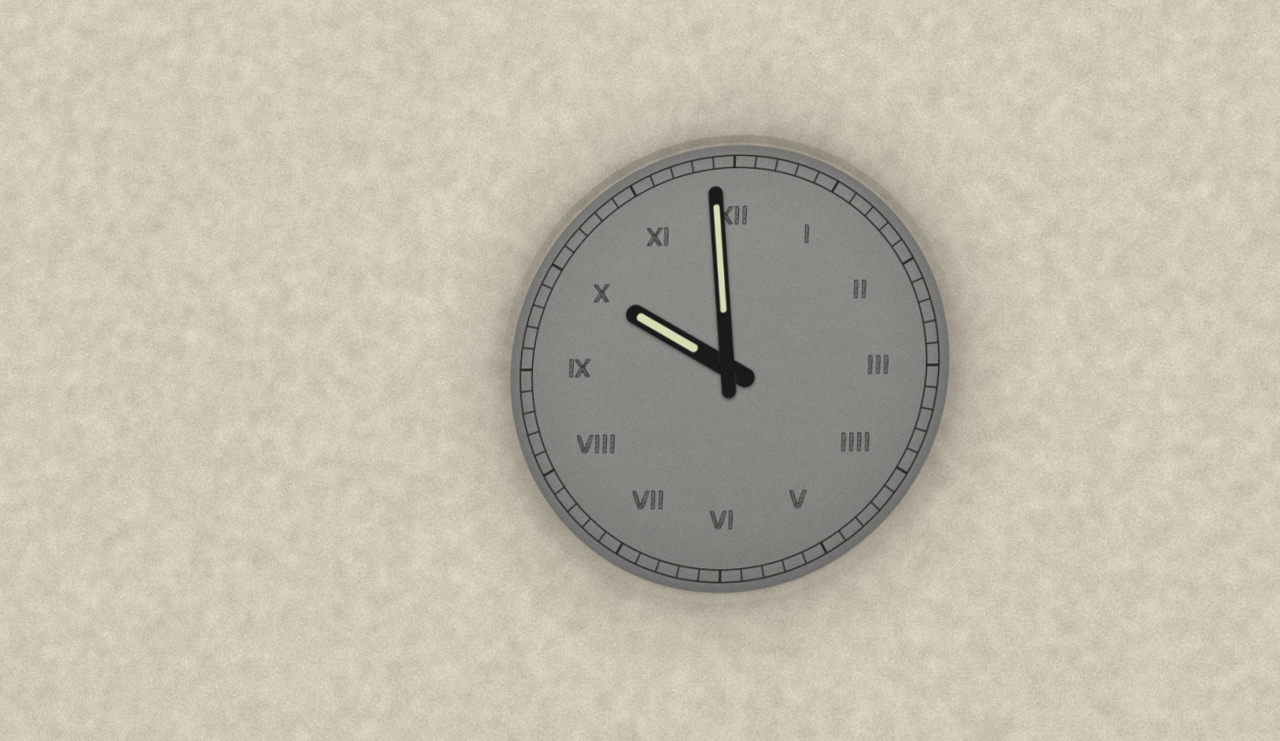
9 h 59 min
